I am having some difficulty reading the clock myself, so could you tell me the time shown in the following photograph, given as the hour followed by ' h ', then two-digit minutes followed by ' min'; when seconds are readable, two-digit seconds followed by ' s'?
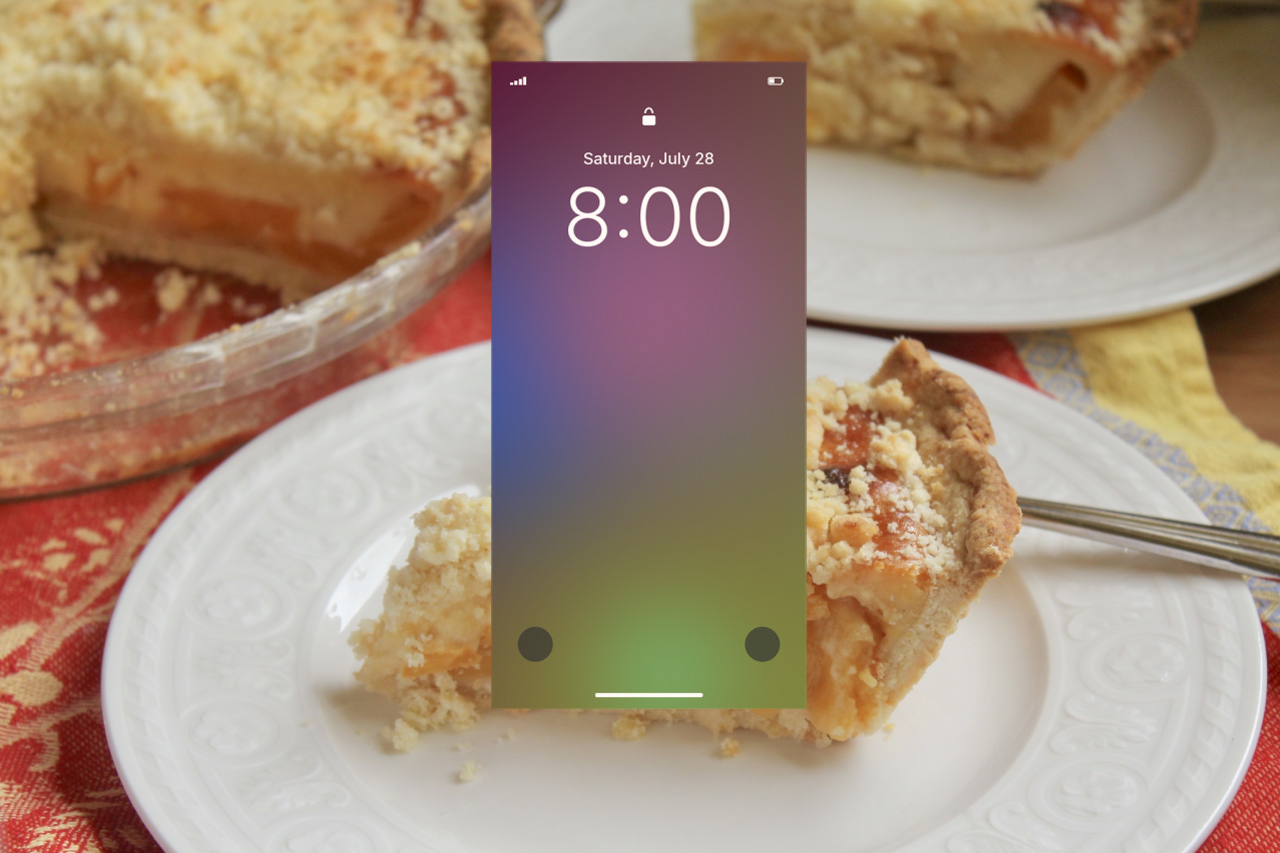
8 h 00 min
